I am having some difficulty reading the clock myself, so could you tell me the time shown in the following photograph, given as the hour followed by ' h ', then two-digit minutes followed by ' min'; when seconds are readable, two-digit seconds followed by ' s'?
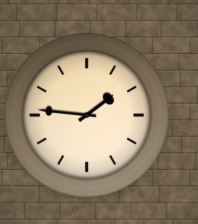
1 h 46 min
